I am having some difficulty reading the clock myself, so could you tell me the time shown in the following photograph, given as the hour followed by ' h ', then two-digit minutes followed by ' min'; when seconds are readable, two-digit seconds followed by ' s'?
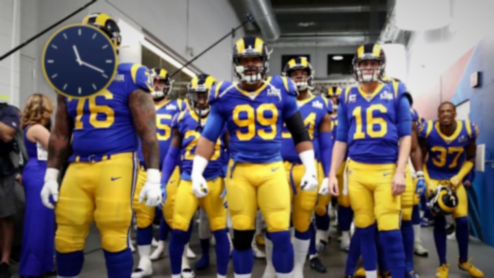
11 h 19 min
